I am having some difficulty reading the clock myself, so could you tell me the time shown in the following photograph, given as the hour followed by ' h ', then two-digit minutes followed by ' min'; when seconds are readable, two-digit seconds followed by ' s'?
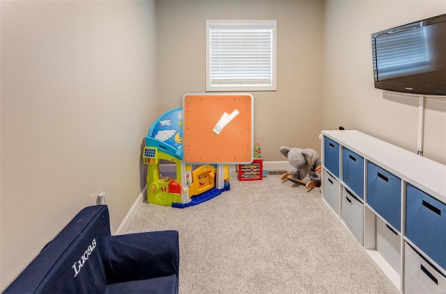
1 h 08 min
